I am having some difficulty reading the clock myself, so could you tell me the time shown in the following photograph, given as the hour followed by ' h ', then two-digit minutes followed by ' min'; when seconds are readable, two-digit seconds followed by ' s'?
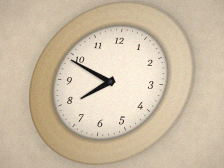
7 h 49 min
